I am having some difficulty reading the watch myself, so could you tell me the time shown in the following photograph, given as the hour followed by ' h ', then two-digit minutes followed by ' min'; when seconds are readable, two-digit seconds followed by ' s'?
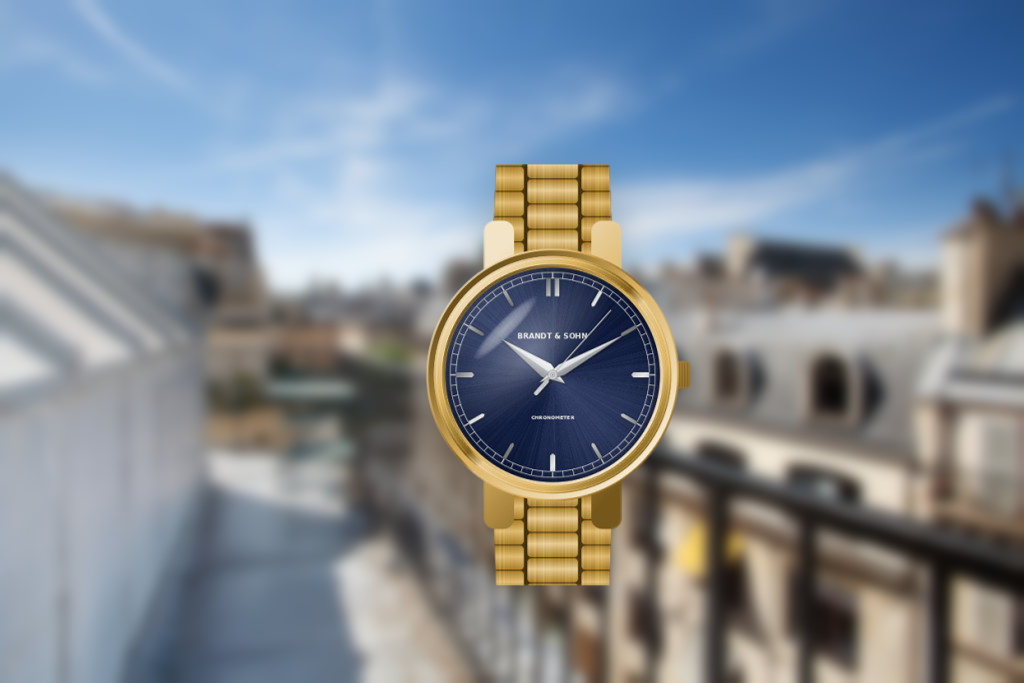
10 h 10 min 07 s
